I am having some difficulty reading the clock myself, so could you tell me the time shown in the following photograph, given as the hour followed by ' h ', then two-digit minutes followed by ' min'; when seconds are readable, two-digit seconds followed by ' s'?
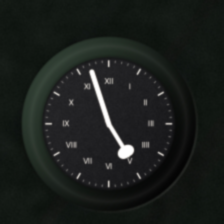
4 h 57 min
